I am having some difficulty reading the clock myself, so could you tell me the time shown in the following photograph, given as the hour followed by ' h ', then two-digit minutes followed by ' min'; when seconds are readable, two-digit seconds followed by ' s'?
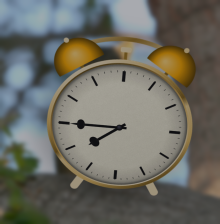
7 h 45 min
